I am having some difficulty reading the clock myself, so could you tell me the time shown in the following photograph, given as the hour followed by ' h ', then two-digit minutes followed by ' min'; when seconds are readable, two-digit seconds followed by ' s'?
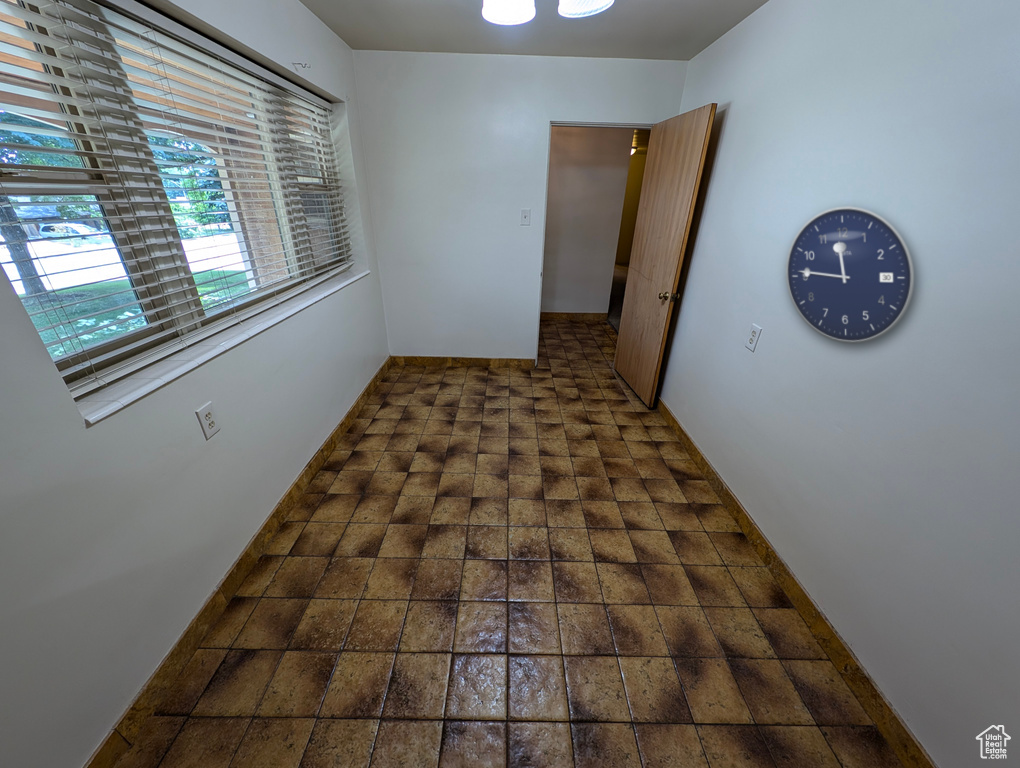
11 h 46 min
